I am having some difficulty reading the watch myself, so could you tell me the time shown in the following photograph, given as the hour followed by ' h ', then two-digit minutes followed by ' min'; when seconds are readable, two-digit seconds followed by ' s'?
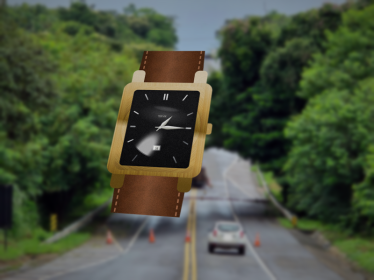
1 h 15 min
